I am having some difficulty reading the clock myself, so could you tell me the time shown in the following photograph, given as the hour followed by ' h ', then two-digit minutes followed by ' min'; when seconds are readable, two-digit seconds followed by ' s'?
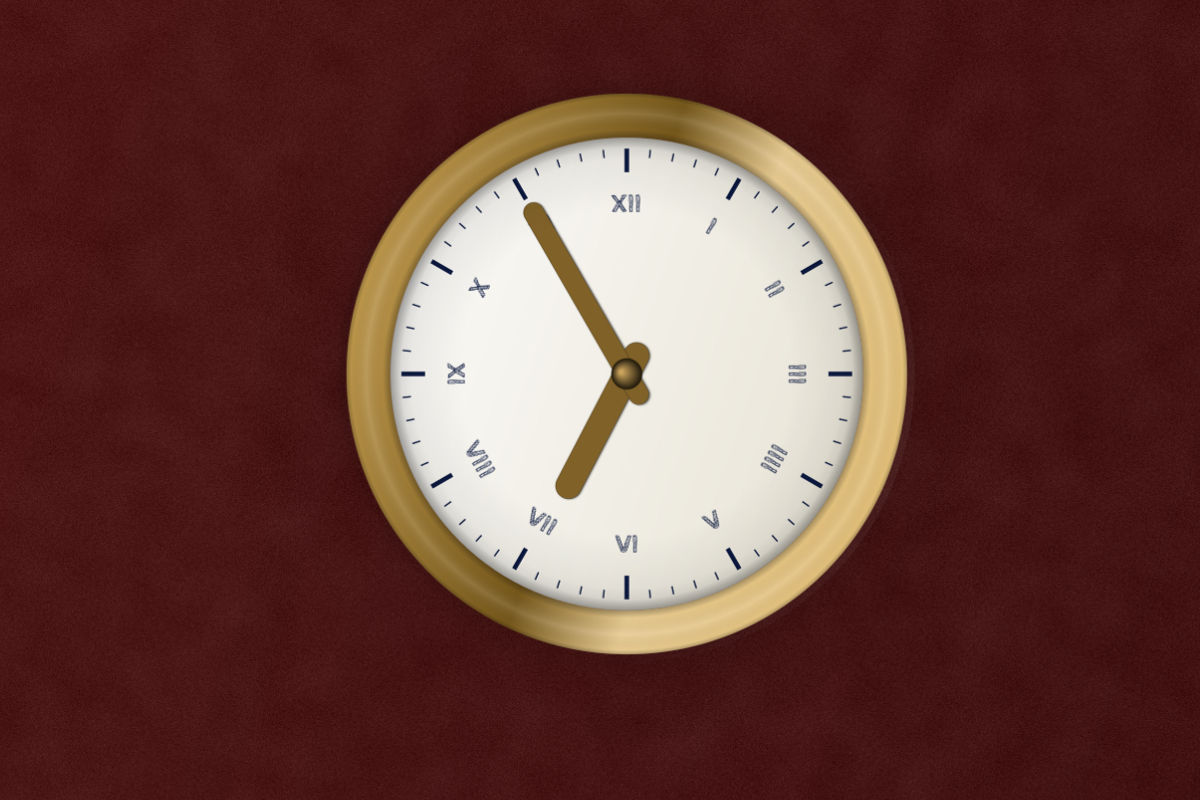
6 h 55 min
